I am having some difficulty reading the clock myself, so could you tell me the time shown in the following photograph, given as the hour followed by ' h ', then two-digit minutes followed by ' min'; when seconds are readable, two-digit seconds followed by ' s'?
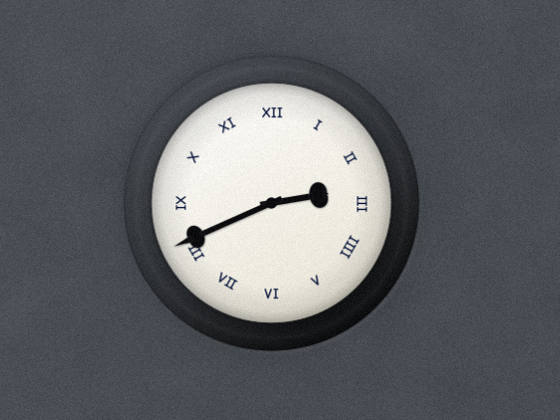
2 h 41 min
